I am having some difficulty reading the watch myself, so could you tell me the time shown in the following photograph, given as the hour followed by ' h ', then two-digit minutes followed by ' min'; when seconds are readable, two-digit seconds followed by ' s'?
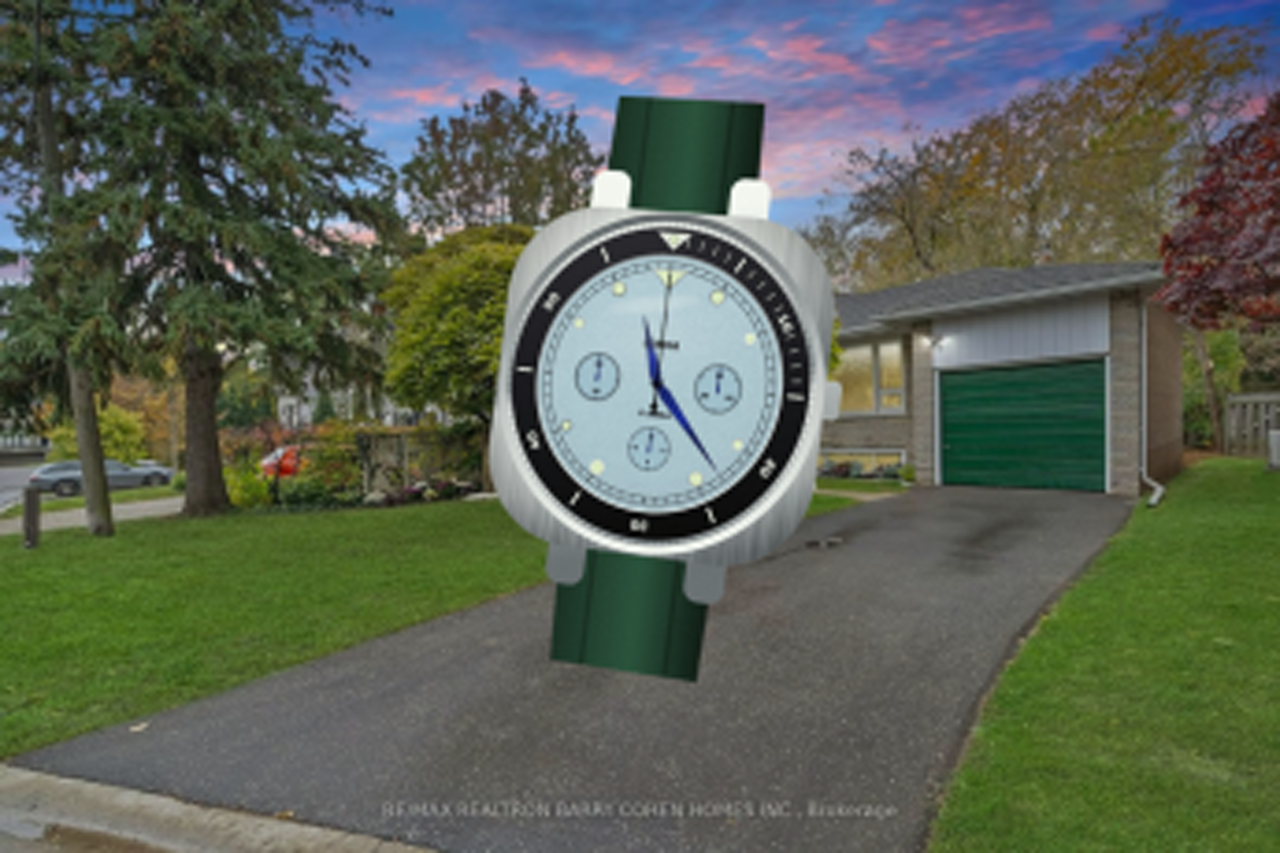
11 h 23 min
